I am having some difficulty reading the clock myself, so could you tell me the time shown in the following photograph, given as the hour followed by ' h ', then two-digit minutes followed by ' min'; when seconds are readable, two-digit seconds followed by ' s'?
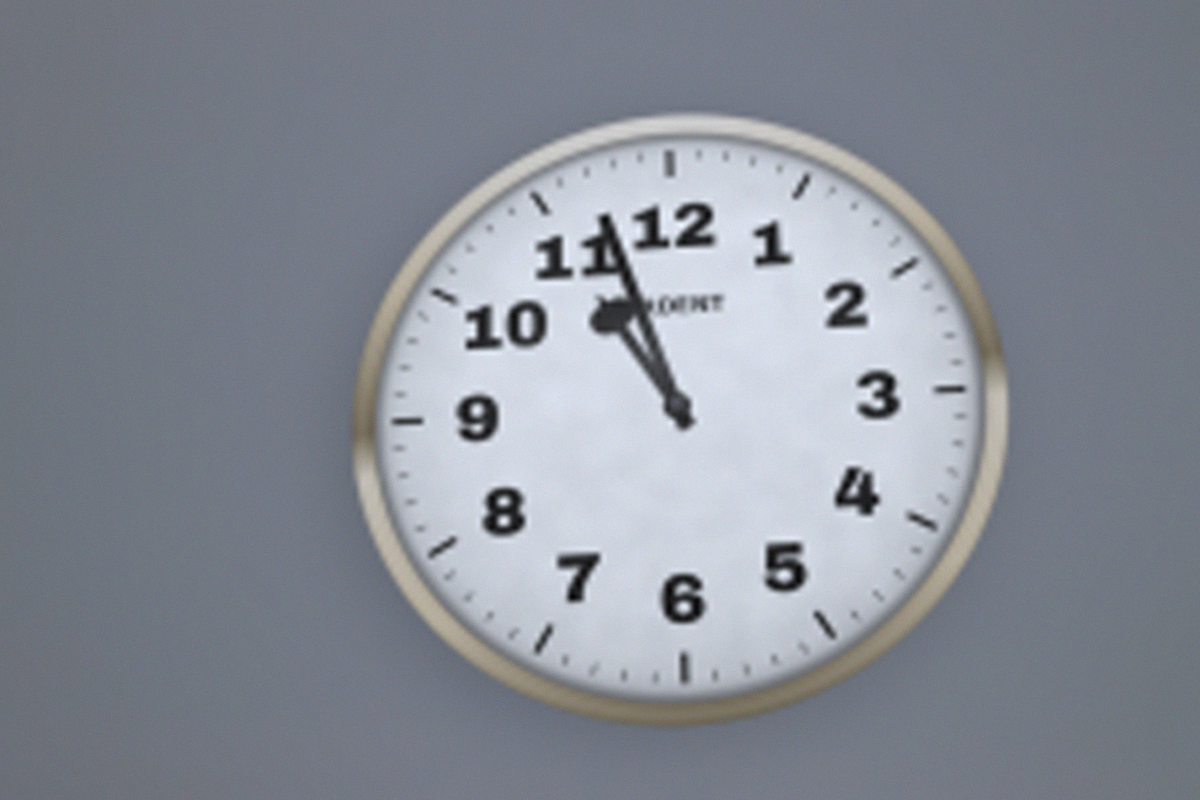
10 h 57 min
